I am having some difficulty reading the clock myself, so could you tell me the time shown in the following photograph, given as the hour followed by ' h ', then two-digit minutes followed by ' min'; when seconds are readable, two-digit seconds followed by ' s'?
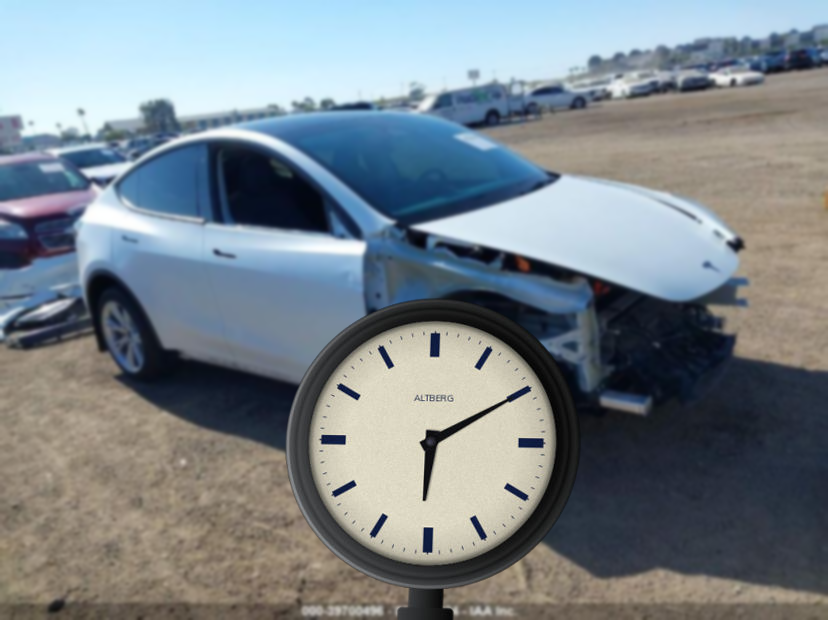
6 h 10 min
